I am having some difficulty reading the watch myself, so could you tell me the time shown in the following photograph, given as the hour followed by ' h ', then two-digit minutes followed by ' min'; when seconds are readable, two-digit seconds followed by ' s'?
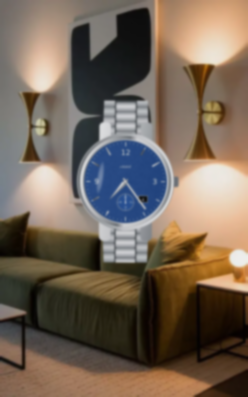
7 h 24 min
